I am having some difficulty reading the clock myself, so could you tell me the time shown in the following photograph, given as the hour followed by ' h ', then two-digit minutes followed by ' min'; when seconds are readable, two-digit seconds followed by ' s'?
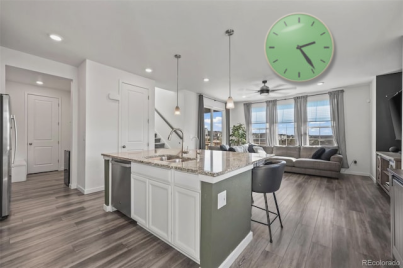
2 h 24 min
